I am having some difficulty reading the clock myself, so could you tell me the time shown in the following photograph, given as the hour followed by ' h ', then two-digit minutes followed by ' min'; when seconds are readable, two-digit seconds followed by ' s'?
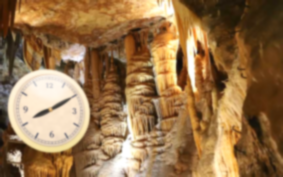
8 h 10 min
